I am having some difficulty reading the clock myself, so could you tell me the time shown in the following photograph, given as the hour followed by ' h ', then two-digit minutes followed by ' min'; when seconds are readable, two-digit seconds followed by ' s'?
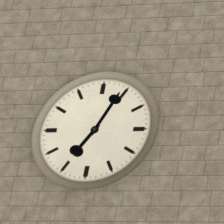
7 h 04 min
